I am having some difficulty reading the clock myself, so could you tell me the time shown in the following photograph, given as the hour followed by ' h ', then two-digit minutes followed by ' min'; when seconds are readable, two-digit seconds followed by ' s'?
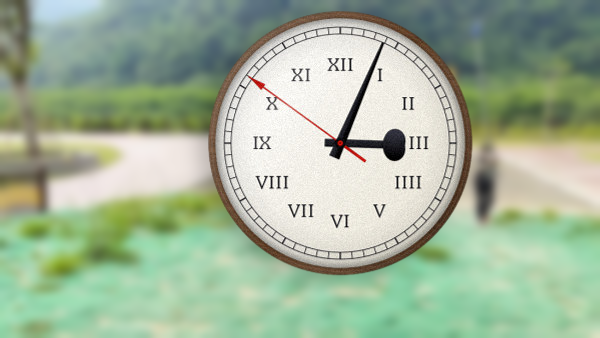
3 h 03 min 51 s
